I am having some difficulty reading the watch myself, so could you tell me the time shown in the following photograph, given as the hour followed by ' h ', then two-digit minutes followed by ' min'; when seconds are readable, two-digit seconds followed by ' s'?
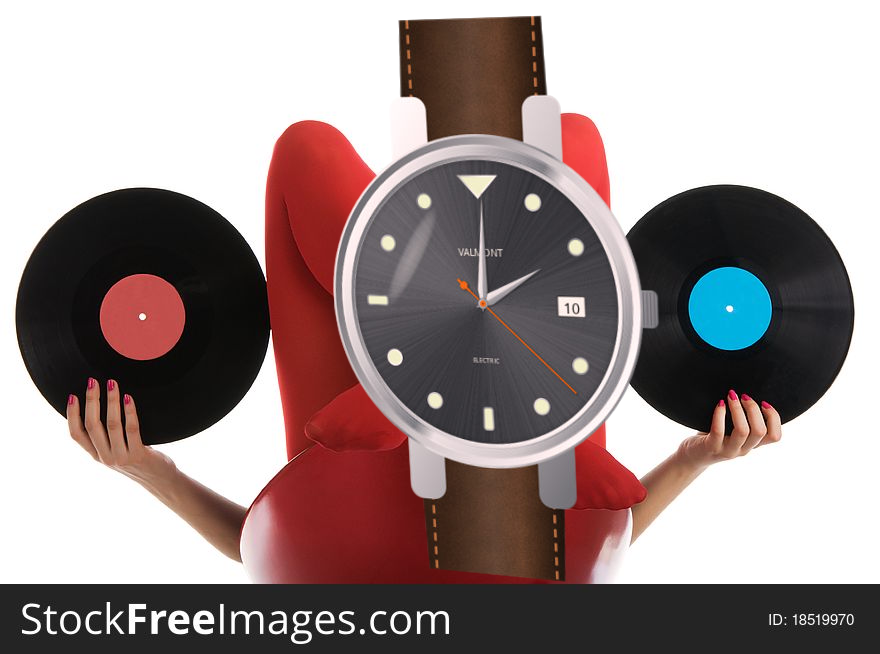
2 h 00 min 22 s
